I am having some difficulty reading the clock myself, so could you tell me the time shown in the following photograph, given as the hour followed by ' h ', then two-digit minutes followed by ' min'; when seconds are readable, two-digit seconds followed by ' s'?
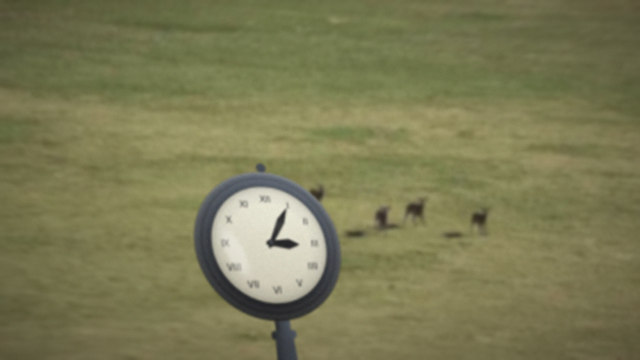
3 h 05 min
